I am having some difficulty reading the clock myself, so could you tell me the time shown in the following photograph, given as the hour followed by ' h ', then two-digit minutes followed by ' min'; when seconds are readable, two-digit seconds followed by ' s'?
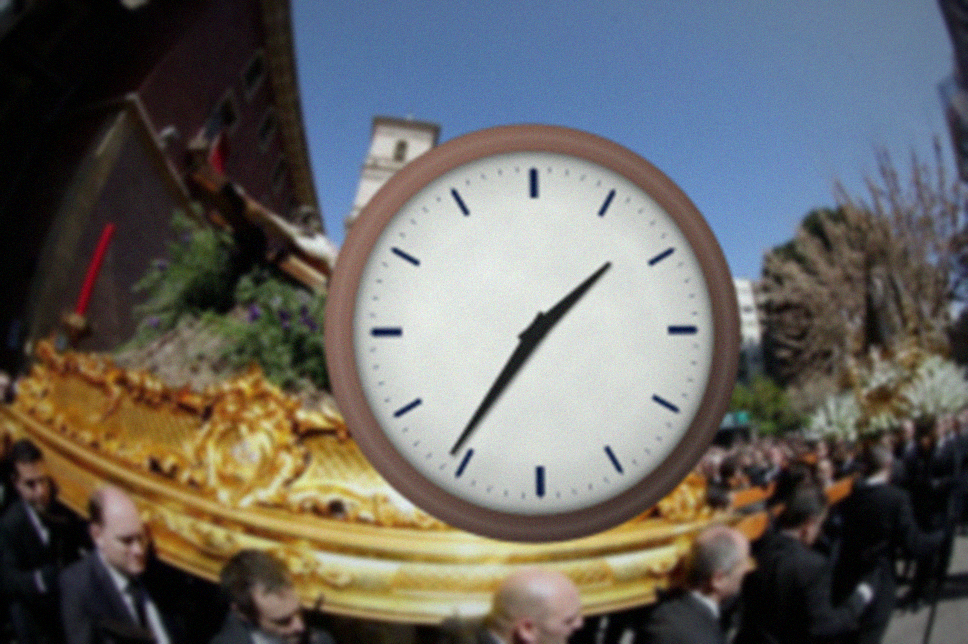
1 h 36 min
